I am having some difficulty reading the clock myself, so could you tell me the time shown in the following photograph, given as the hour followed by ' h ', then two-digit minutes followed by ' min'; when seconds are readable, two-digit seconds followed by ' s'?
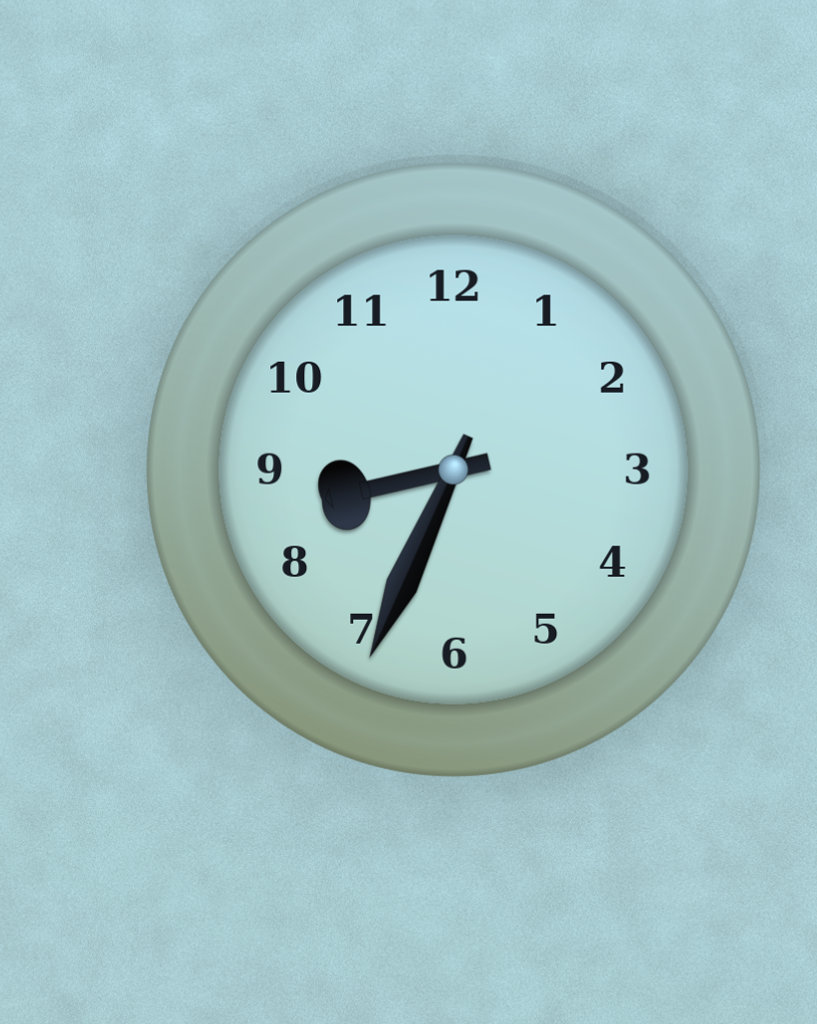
8 h 34 min
